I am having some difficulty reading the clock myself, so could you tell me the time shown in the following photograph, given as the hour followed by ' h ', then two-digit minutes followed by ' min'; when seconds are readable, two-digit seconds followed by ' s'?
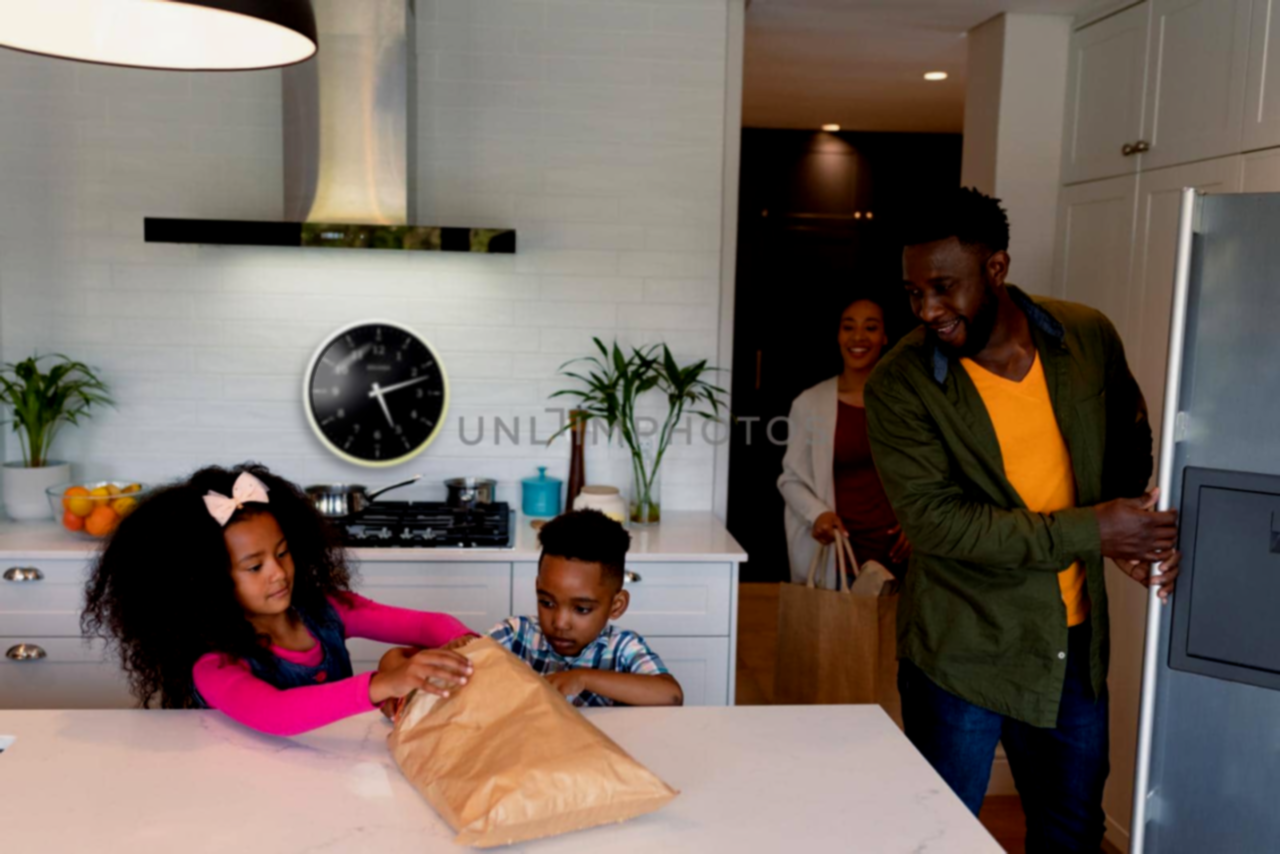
5 h 12 min
